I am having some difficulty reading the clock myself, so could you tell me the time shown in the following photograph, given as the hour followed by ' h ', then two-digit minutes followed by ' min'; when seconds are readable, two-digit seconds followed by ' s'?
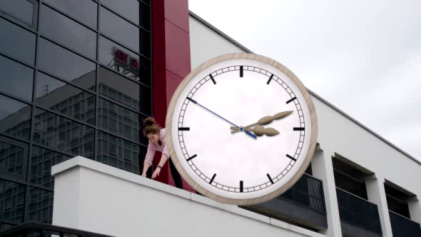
3 h 11 min 50 s
